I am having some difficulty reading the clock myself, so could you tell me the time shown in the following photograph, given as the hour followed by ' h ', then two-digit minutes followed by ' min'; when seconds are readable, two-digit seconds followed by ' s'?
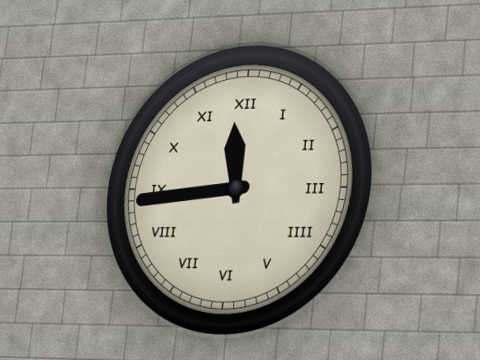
11 h 44 min
